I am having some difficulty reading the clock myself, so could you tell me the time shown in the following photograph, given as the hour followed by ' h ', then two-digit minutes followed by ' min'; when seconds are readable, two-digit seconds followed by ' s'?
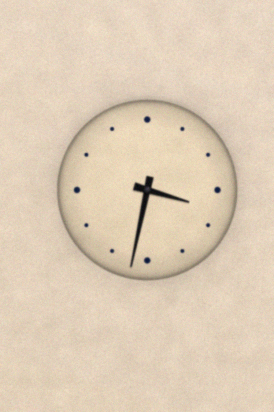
3 h 32 min
